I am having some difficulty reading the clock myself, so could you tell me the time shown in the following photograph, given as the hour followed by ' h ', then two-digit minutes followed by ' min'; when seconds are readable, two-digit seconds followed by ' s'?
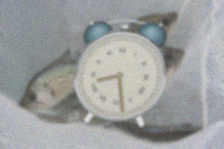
8 h 28 min
